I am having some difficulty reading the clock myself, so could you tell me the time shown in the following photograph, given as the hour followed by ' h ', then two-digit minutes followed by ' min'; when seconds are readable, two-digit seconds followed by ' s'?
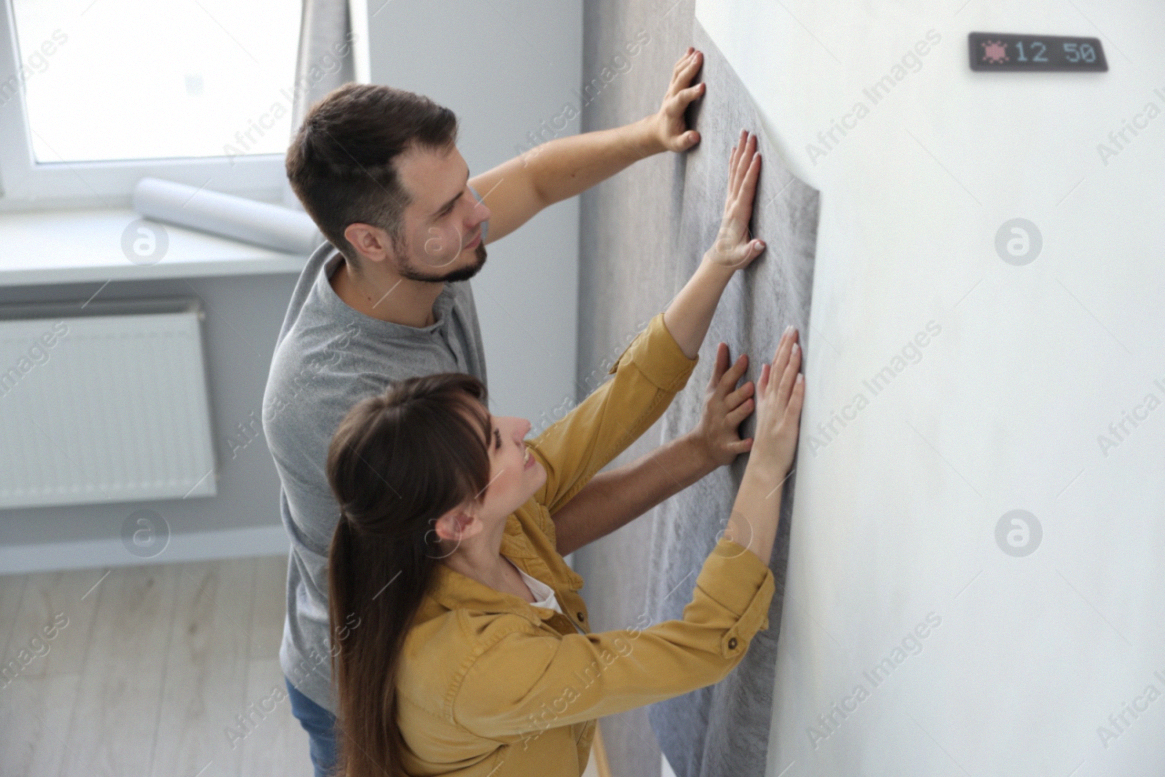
12 h 50 min
